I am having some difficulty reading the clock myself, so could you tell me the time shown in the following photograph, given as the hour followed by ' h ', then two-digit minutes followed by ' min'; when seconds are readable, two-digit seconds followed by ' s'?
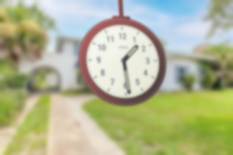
1 h 29 min
